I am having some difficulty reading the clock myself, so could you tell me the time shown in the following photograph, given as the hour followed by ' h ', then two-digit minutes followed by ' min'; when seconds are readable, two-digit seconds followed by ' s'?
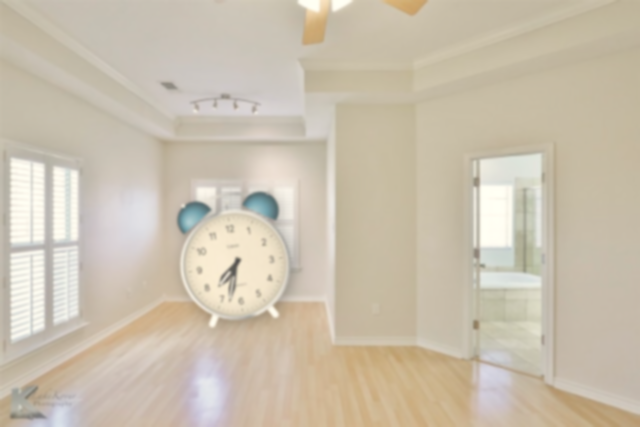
7 h 33 min
